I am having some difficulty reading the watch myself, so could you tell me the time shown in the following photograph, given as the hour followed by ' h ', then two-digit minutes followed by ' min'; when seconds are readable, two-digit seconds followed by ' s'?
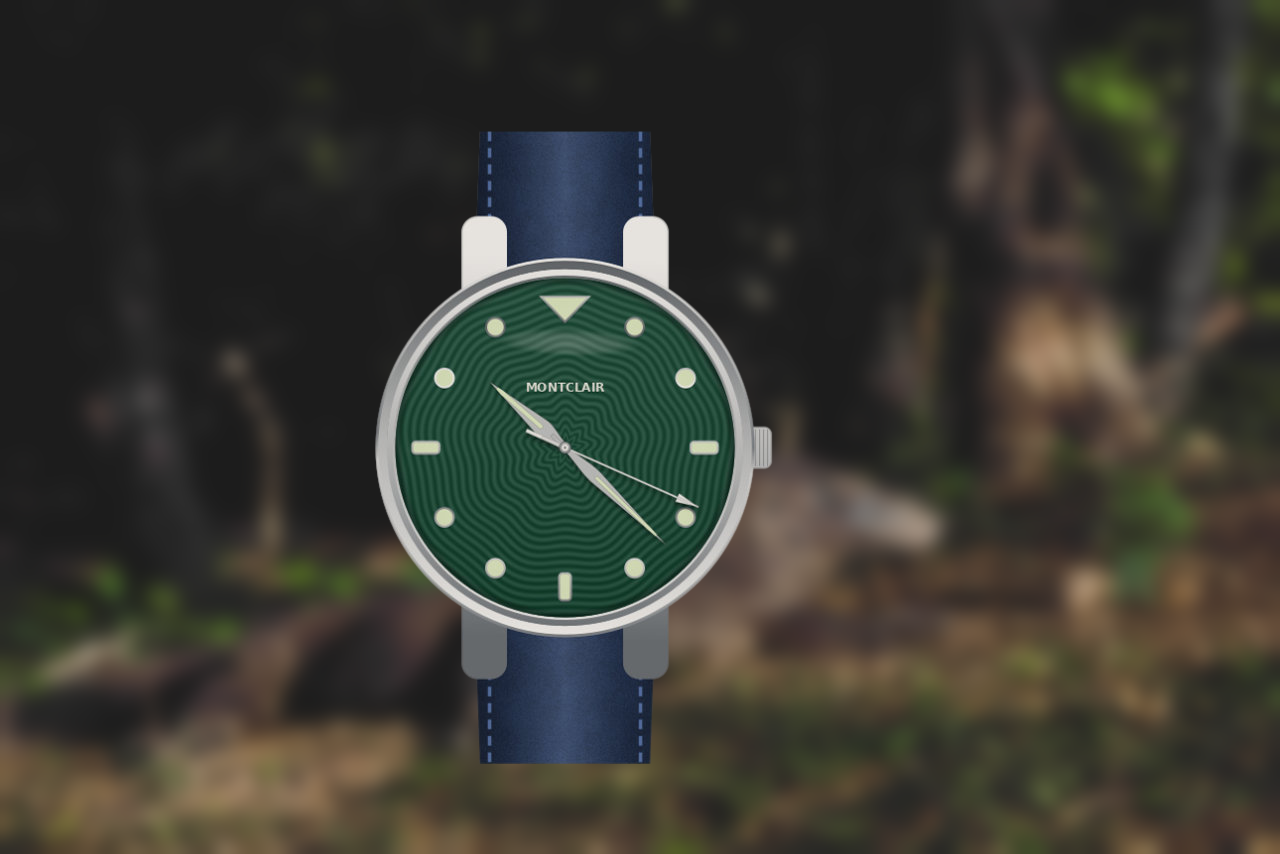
10 h 22 min 19 s
